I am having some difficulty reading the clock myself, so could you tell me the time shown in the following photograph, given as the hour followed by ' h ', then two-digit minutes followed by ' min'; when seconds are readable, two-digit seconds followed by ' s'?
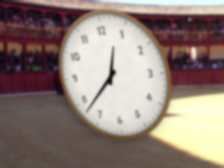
12 h 38 min
